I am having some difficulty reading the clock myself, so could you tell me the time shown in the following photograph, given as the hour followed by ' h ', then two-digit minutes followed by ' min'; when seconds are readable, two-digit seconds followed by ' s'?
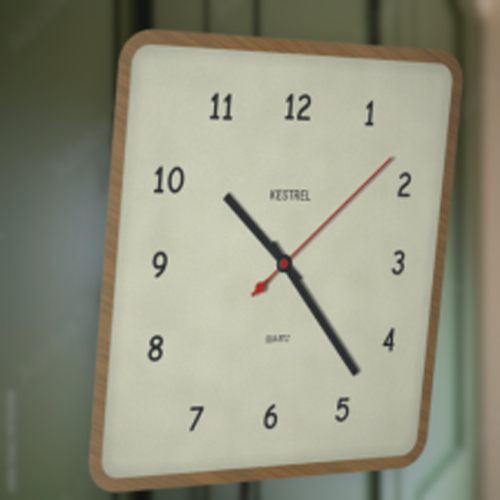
10 h 23 min 08 s
